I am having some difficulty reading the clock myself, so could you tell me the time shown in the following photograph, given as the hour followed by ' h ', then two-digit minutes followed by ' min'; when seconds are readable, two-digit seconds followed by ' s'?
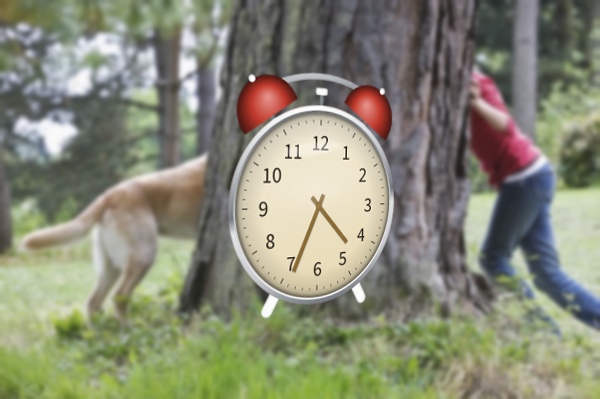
4 h 34 min
